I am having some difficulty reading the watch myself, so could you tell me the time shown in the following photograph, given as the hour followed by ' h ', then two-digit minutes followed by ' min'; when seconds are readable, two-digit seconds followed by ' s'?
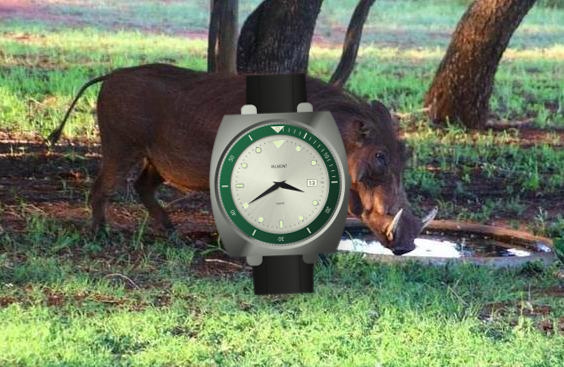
3 h 40 min
